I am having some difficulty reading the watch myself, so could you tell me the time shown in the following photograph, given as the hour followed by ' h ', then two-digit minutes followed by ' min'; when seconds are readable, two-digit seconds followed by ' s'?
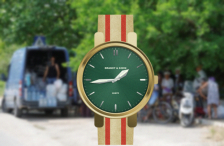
1 h 44 min
